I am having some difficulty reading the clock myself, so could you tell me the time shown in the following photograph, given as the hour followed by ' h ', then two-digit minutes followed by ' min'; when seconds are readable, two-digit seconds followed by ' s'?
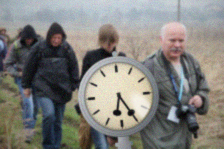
6 h 25 min
